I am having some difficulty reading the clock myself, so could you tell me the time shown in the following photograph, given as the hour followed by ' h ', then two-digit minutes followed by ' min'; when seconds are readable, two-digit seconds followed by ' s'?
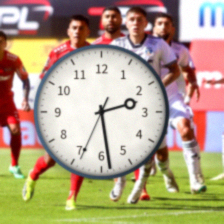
2 h 28 min 34 s
